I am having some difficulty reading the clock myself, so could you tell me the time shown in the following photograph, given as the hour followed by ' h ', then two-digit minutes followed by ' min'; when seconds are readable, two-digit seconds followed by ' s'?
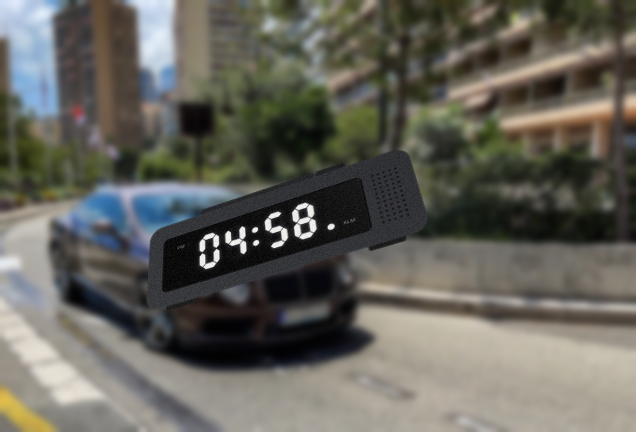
4 h 58 min
